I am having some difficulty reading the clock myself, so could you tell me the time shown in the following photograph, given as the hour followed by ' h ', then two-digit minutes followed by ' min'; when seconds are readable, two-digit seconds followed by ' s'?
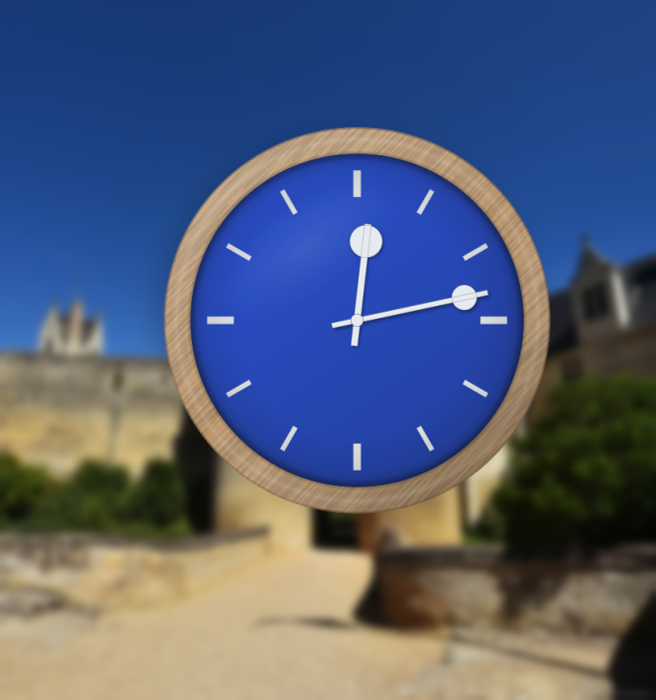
12 h 13 min
